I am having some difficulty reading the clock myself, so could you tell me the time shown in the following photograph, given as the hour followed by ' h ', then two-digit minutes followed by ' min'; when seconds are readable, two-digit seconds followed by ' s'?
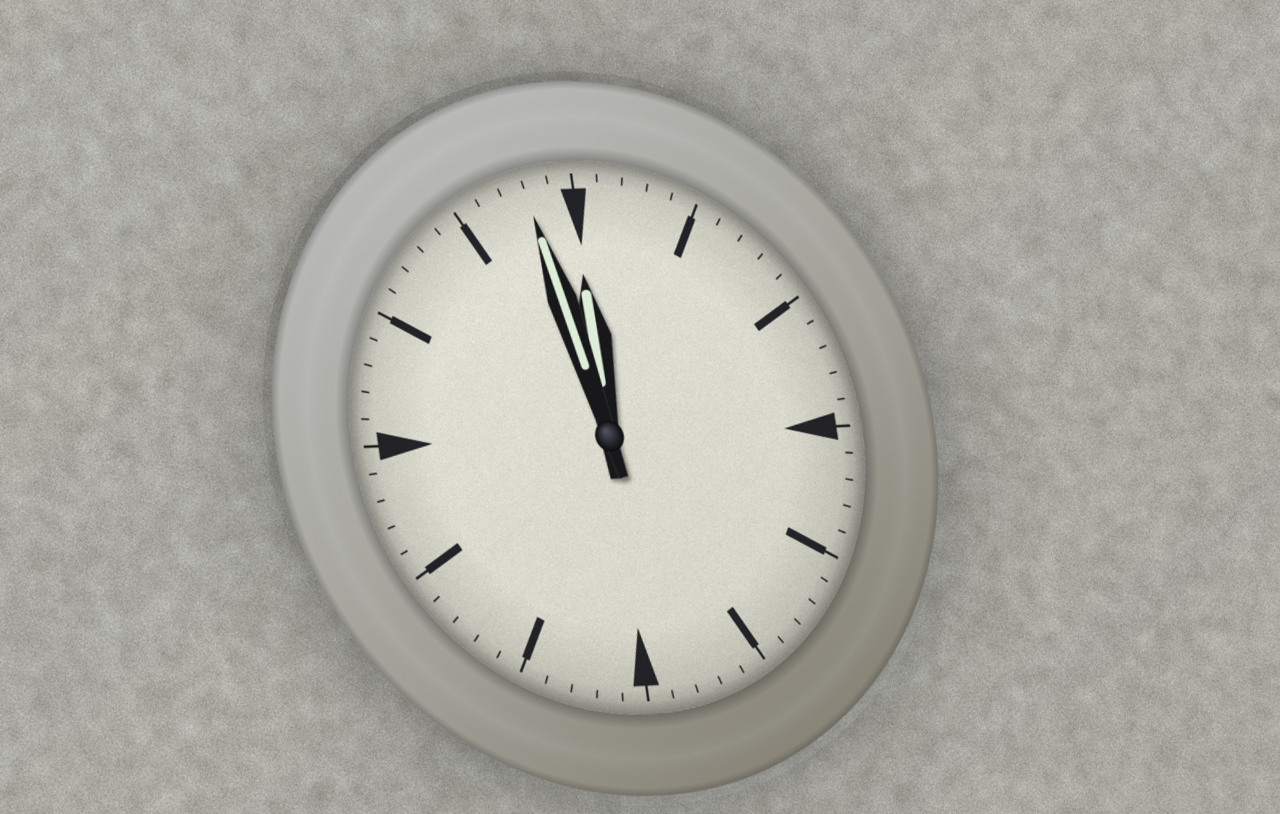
11 h 58 min
